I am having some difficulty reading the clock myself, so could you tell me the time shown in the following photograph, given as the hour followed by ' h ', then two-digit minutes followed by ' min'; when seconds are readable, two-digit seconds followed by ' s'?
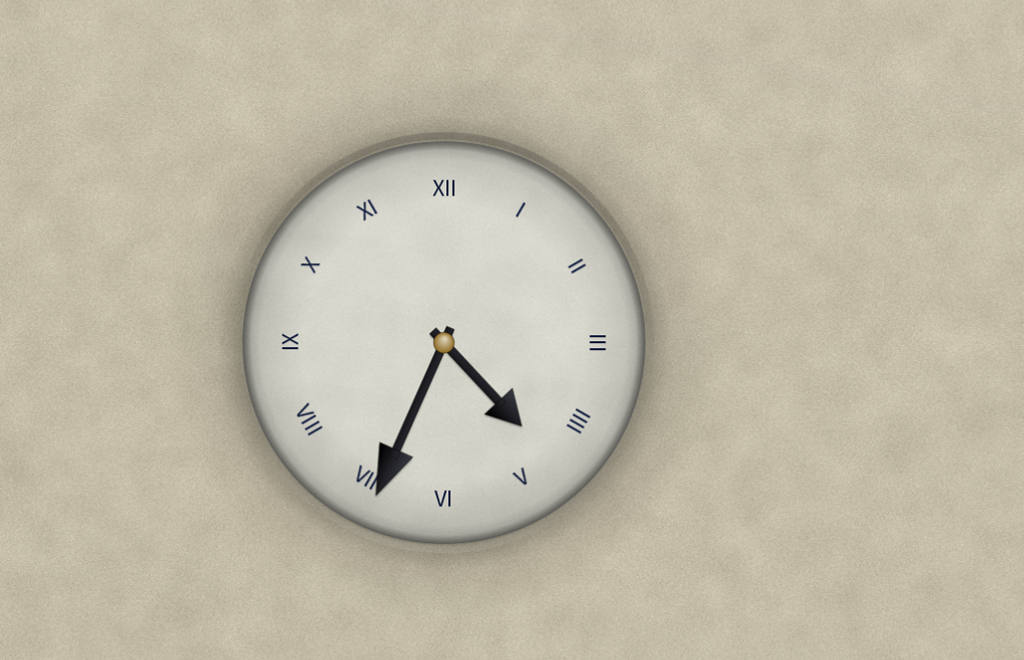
4 h 34 min
